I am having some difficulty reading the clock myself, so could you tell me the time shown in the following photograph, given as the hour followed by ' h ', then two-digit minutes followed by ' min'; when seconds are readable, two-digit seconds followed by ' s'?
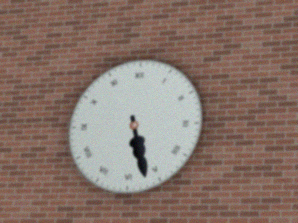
5 h 27 min
